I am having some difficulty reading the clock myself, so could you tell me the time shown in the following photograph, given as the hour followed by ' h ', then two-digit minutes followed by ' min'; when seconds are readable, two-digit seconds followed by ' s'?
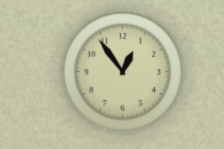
12 h 54 min
